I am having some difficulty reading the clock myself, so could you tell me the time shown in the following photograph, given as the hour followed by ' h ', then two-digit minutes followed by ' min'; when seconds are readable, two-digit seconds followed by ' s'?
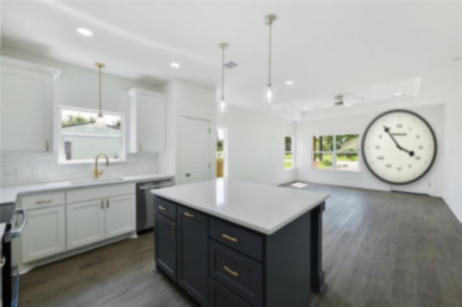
3 h 54 min
